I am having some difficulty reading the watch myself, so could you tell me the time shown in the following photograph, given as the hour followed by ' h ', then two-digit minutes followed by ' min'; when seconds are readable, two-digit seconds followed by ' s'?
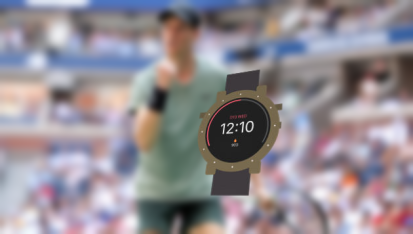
12 h 10 min
